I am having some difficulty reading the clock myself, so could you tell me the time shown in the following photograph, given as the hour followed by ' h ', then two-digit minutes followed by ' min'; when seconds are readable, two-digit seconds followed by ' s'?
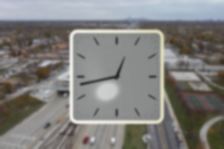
12 h 43 min
